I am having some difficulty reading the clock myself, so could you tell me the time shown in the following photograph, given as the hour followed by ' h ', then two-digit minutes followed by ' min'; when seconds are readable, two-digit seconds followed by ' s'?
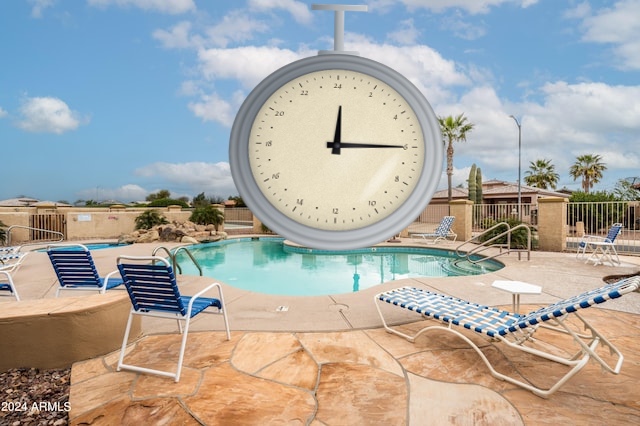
0 h 15 min
